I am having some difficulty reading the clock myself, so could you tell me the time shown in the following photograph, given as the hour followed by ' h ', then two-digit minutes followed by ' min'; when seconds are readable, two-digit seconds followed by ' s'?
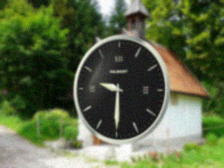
9 h 30 min
